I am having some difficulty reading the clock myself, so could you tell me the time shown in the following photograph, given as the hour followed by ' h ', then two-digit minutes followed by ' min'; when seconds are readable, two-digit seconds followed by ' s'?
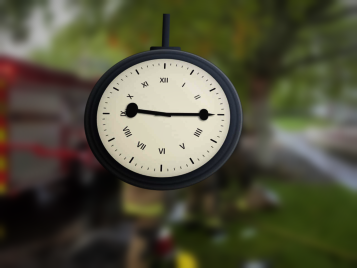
9 h 15 min
